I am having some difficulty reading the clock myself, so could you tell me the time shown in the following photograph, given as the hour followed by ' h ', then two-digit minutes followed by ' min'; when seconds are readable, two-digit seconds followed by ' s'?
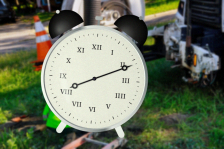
8 h 11 min
